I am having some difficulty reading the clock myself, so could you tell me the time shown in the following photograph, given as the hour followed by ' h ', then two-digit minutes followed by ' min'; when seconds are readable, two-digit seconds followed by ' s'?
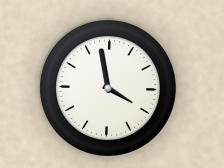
3 h 58 min
